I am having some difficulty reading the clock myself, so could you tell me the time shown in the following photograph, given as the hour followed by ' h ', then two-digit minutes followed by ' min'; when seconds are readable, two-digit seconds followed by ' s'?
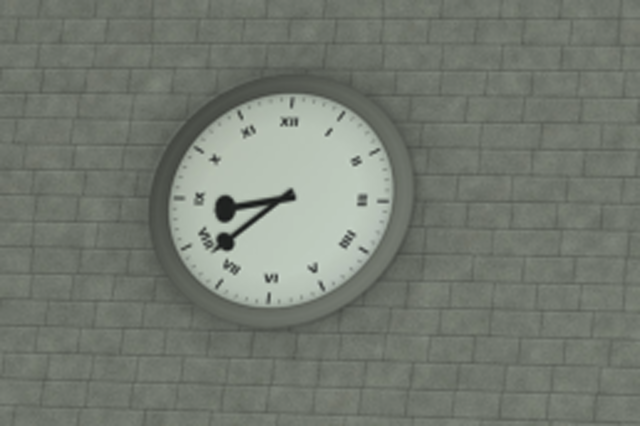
8 h 38 min
